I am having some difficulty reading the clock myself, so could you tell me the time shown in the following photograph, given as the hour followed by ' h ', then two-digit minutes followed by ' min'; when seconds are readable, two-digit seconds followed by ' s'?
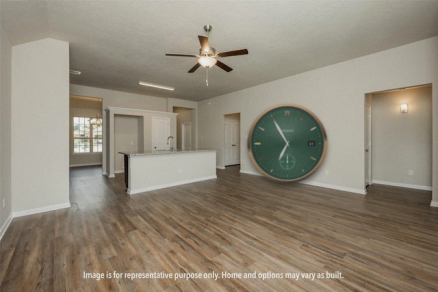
6 h 55 min
